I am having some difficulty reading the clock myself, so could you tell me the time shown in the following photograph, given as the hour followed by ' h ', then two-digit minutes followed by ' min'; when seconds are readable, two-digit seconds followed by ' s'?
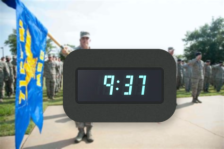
9 h 37 min
